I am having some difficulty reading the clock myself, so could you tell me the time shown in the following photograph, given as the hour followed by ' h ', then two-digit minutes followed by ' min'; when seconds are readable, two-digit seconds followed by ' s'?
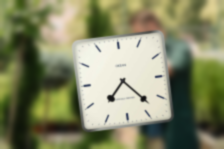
7 h 23 min
